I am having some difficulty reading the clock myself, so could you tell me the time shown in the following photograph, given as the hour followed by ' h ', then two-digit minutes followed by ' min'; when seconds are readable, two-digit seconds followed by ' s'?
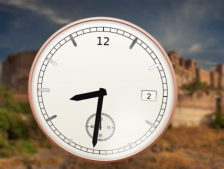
8 h 31 min
